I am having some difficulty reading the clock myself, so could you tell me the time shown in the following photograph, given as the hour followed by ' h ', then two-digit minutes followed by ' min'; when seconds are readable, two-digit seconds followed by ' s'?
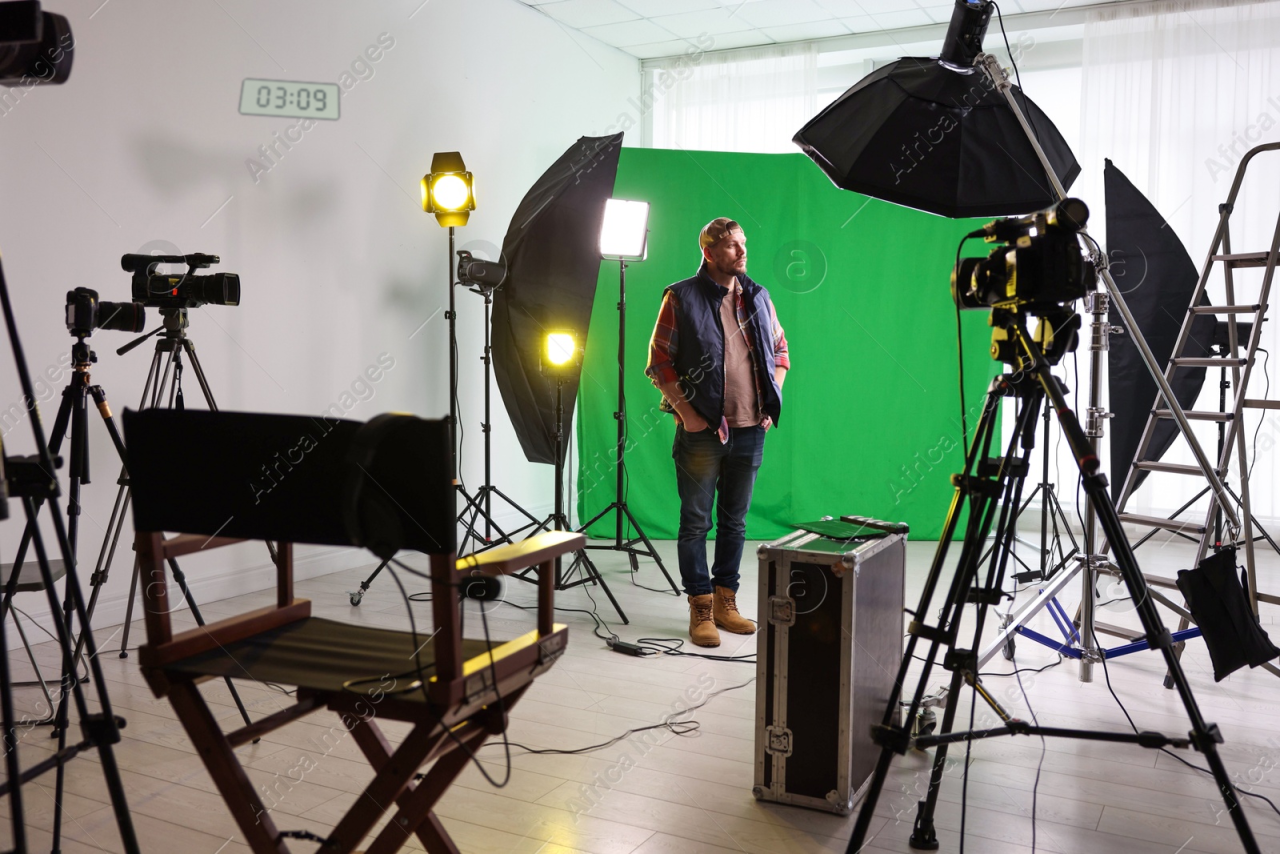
3 h 09 min
